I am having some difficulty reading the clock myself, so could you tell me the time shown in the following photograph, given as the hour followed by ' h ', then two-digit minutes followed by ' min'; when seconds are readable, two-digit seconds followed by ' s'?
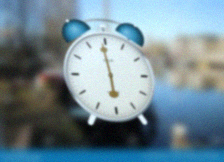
5 h 59 min
